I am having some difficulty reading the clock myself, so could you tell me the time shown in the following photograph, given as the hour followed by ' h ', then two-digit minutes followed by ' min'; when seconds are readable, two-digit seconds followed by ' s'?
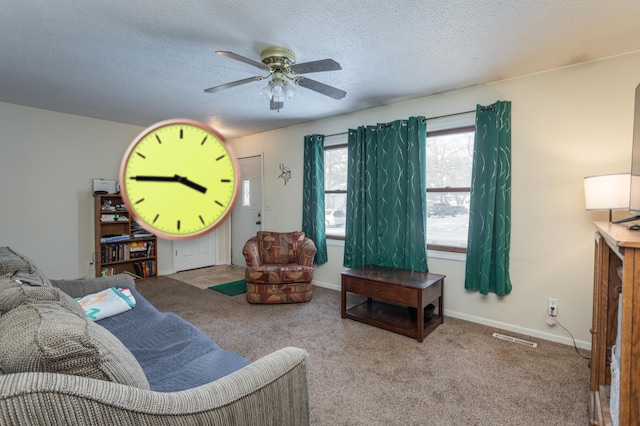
3 h 45 min
